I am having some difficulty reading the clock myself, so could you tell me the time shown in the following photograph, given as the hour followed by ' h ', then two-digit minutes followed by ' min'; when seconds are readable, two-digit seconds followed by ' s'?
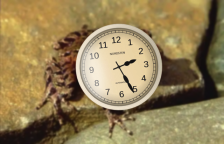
2 h 26 min
